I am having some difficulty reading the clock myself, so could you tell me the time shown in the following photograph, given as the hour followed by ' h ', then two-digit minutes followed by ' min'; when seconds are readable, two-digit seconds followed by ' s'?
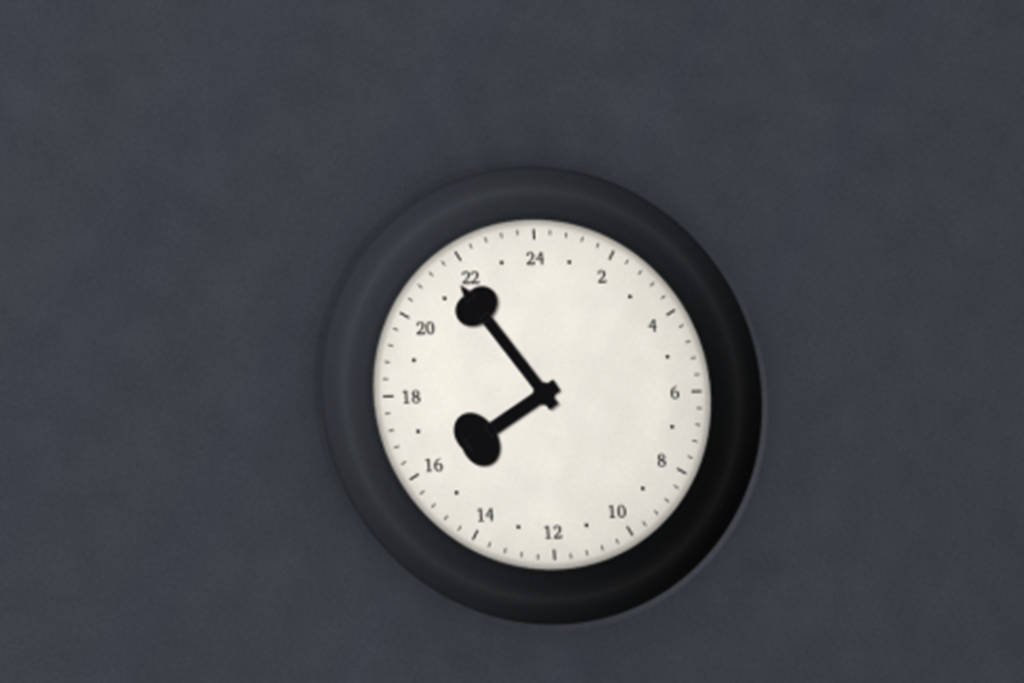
15 h 54 min
